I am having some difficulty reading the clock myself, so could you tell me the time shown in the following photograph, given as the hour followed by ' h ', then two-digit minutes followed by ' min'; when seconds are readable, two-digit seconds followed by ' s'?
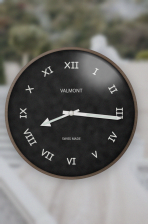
8 h 16 min
